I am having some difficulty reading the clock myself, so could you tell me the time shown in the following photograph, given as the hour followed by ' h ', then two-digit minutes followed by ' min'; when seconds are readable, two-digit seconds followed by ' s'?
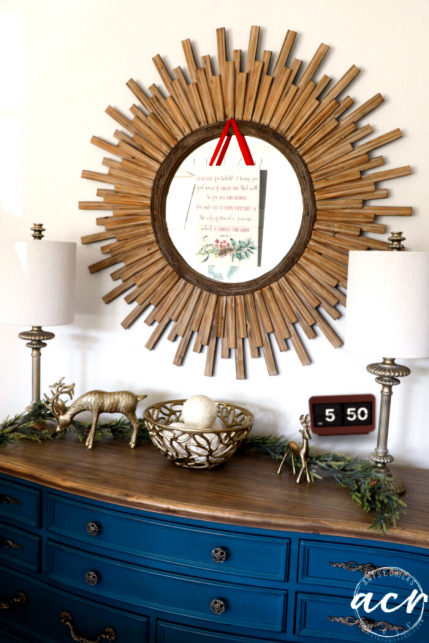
5 h 50 min
